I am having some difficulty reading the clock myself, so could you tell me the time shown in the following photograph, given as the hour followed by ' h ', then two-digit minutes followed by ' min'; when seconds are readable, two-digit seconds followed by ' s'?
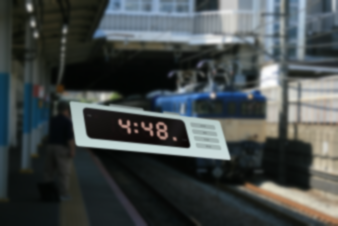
4 h 48 min
